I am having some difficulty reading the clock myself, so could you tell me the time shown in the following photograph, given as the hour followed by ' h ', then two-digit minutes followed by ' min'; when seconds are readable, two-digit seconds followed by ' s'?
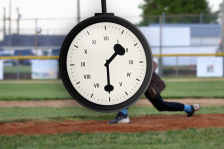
1 h 30 min
